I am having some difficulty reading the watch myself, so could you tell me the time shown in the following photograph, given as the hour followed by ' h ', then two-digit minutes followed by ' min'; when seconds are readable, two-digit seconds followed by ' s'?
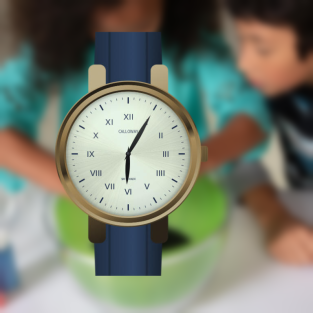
6 h 05 min
